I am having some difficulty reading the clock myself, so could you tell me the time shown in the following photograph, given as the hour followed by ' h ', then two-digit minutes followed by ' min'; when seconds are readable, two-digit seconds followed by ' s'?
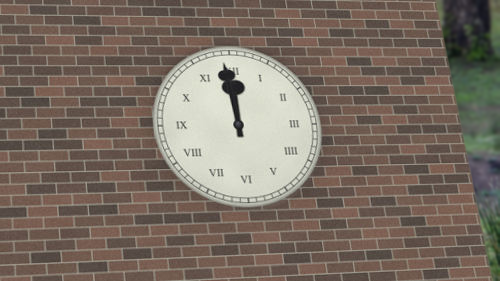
11 h 59 min
